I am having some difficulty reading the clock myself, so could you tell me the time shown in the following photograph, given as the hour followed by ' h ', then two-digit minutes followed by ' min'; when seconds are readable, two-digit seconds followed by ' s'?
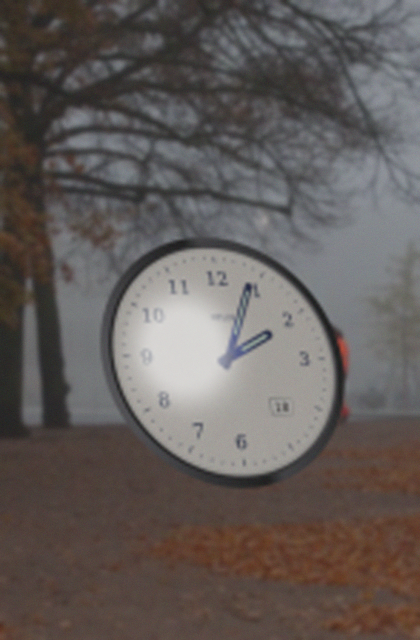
2 h 04 min
